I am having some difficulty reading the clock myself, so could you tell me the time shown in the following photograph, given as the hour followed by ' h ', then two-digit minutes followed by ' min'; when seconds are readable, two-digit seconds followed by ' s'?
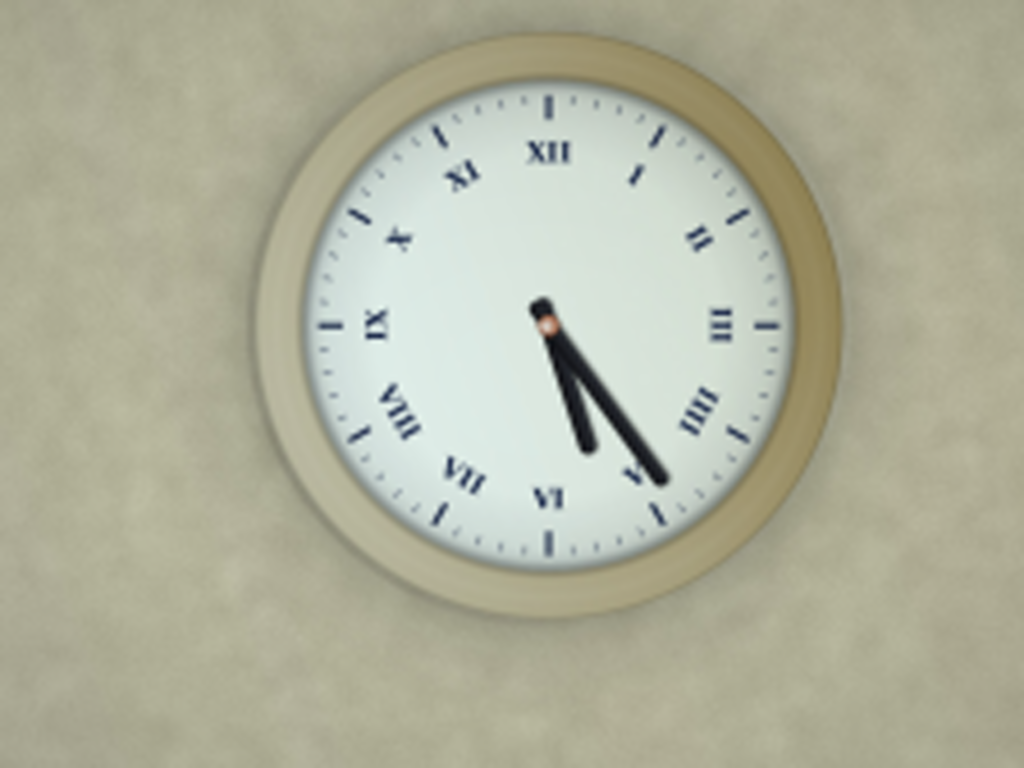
5 h 24 min
